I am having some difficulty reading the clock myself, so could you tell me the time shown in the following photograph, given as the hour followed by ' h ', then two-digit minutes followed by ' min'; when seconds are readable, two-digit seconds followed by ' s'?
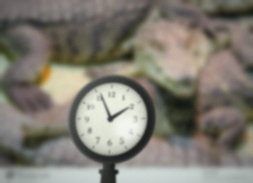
1 h 56 min
